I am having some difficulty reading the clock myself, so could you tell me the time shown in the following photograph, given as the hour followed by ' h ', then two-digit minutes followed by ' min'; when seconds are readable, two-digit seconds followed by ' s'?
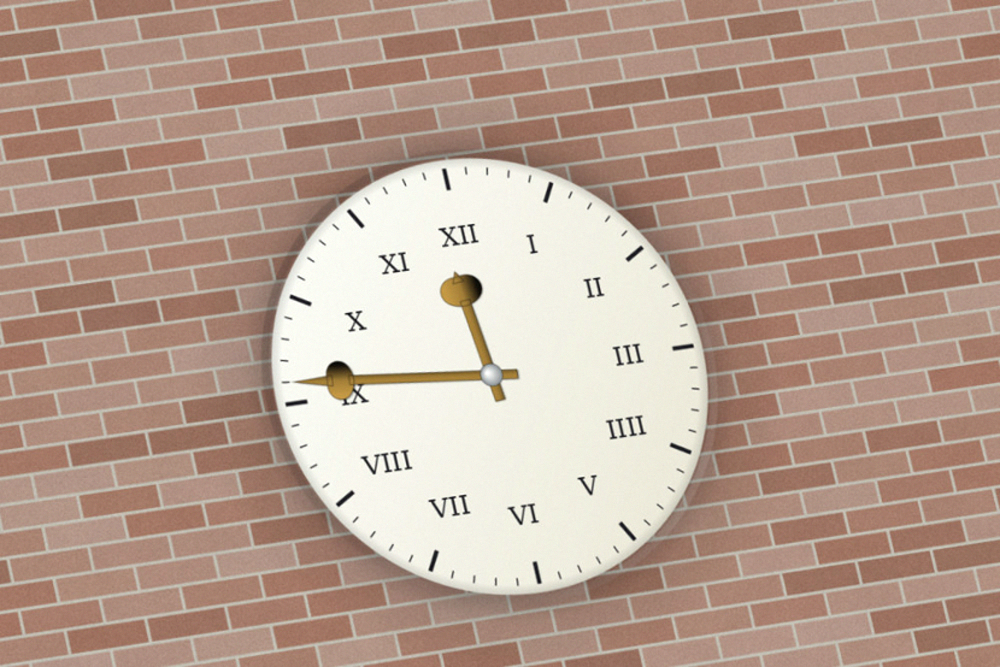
11 h 46 min
